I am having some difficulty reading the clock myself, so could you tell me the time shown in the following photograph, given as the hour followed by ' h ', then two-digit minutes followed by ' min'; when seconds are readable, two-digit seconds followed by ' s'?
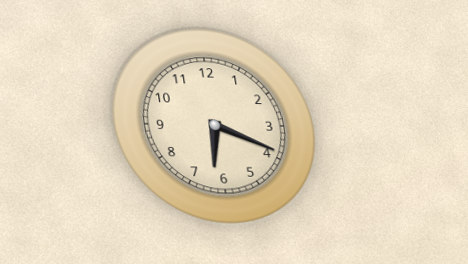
6 h 19 min
